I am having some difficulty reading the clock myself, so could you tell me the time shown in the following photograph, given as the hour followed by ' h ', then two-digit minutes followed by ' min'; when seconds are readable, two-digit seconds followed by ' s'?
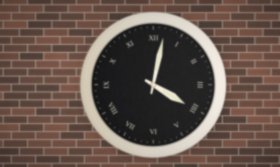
4 h 02 min
